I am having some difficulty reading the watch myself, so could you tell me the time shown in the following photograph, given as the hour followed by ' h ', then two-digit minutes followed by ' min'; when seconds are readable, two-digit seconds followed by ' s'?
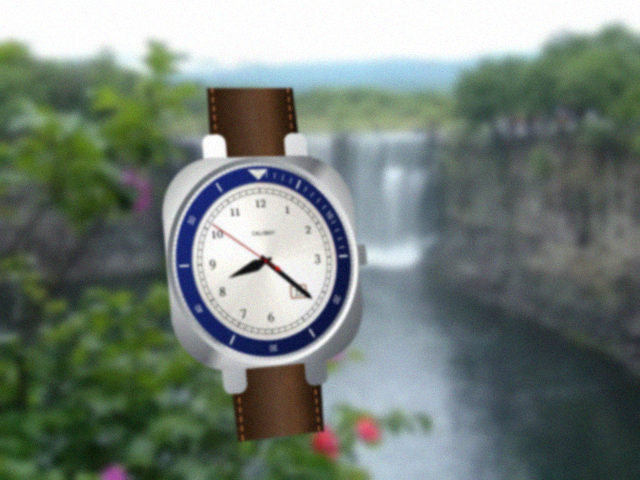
8 h 21 min 51 s
